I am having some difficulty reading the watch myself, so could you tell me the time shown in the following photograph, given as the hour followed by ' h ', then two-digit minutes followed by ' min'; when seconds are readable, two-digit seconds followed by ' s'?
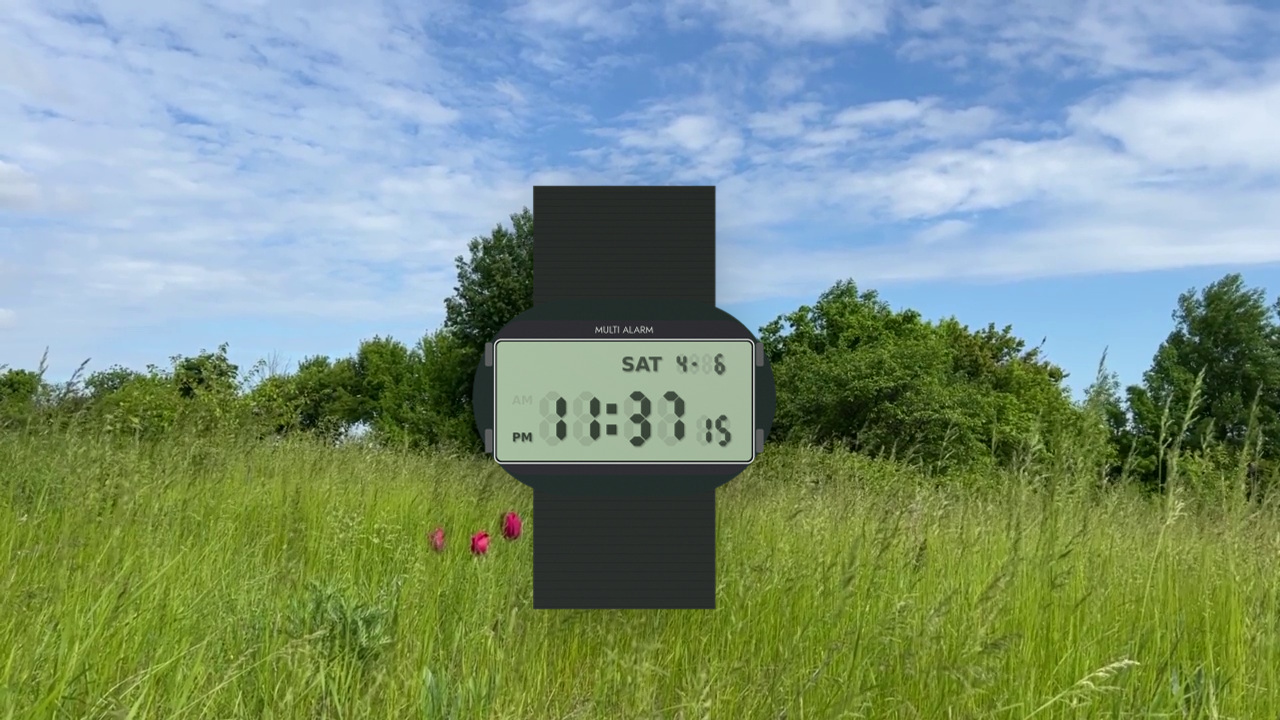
11 h 37 min 15 s
